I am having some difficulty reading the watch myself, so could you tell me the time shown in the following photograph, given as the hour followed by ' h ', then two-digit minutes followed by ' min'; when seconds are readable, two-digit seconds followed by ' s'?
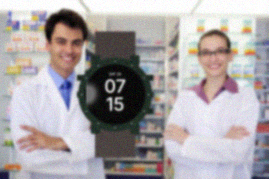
7 h 15 min
